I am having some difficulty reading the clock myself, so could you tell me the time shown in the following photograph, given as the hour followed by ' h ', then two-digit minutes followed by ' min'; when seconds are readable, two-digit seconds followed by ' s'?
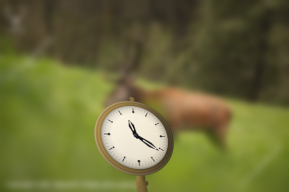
11 h 21 min
